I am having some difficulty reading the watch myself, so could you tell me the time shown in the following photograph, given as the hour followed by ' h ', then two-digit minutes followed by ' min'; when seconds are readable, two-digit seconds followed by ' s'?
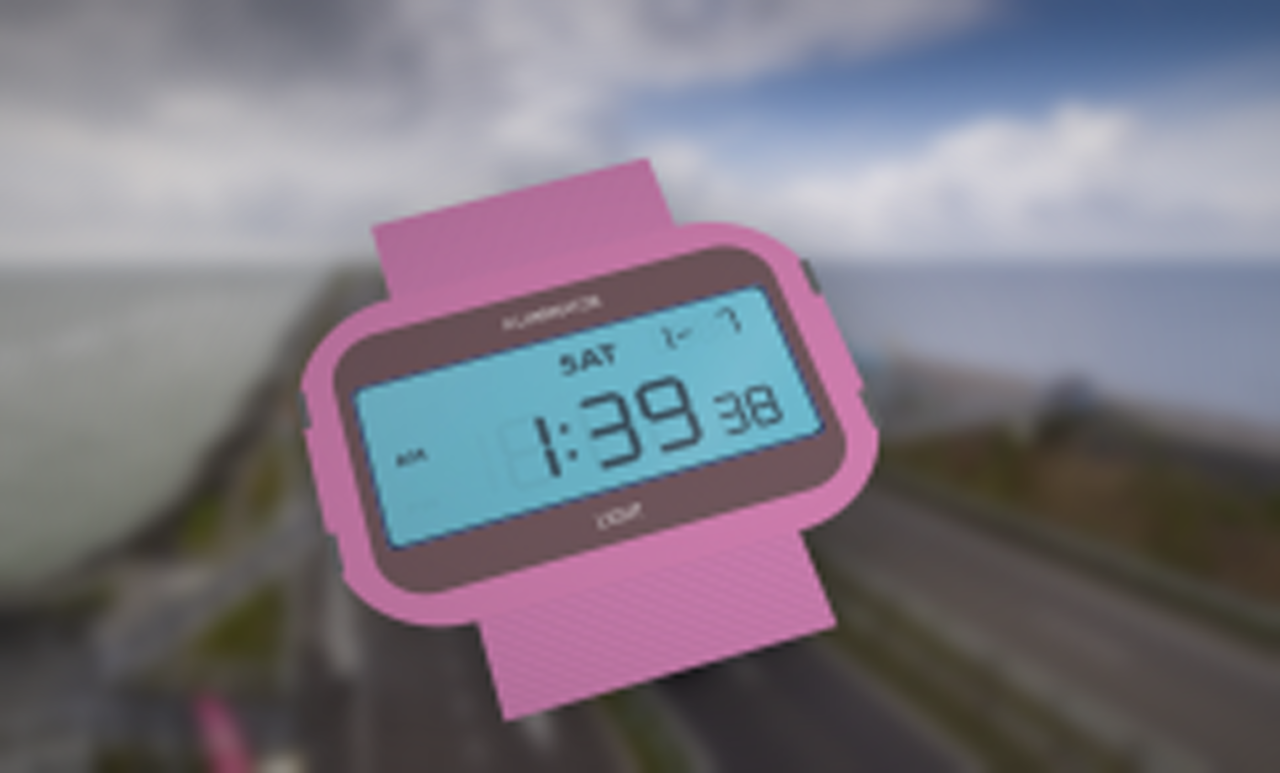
1 h 39 min 38 s
